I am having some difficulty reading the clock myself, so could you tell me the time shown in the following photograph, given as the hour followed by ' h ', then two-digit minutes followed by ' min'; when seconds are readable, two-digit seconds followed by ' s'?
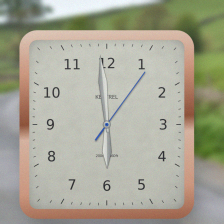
5 h 59 min 06 s
